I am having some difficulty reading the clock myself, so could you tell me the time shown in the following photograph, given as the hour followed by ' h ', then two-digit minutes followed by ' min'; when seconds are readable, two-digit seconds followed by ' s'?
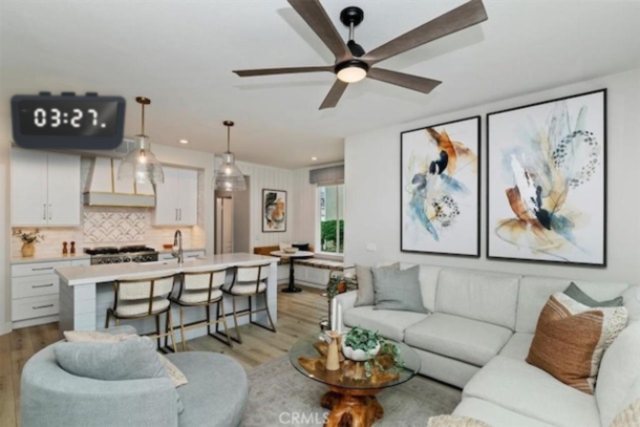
3 h 27 min
